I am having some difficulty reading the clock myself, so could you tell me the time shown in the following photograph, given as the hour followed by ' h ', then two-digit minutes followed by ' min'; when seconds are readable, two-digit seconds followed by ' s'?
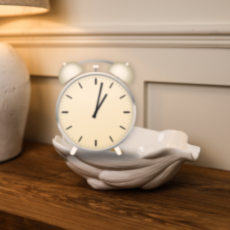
1 h 02 min
